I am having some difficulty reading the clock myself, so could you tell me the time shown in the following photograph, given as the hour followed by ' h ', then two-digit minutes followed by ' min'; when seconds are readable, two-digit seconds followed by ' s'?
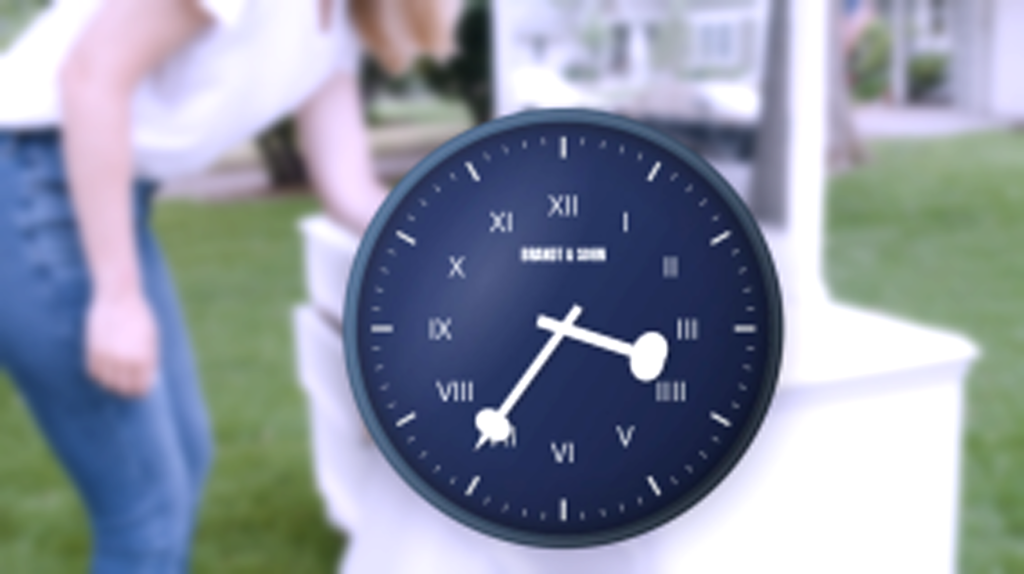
3 h 36 min
